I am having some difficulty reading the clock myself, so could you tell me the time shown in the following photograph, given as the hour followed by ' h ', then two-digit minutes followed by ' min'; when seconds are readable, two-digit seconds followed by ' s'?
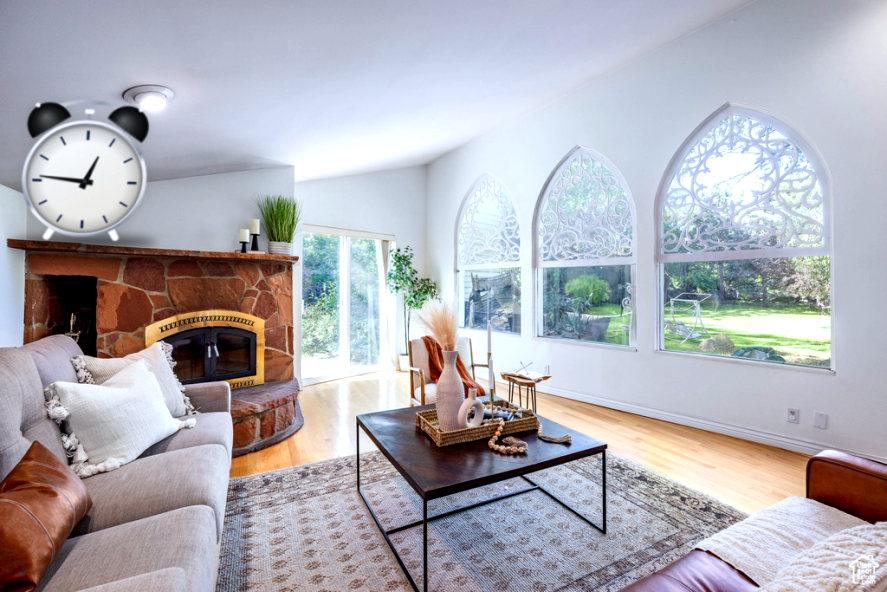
12 h 46 min
